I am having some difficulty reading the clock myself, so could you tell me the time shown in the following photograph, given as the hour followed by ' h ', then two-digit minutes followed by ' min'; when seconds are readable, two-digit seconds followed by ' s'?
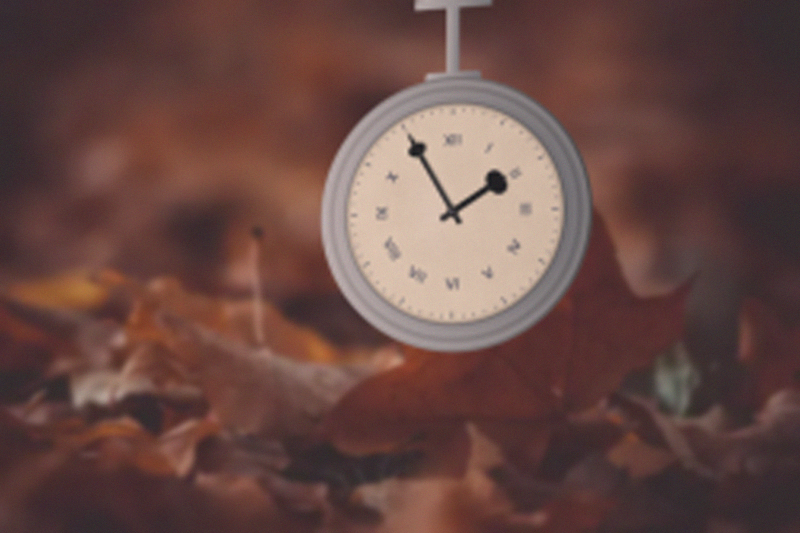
1 h 55 min
